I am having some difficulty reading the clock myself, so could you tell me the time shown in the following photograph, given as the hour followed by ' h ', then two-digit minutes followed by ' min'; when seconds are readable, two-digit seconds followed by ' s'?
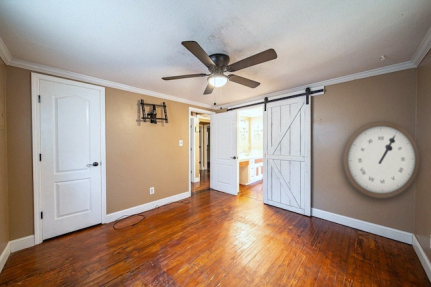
1 h 05 min
